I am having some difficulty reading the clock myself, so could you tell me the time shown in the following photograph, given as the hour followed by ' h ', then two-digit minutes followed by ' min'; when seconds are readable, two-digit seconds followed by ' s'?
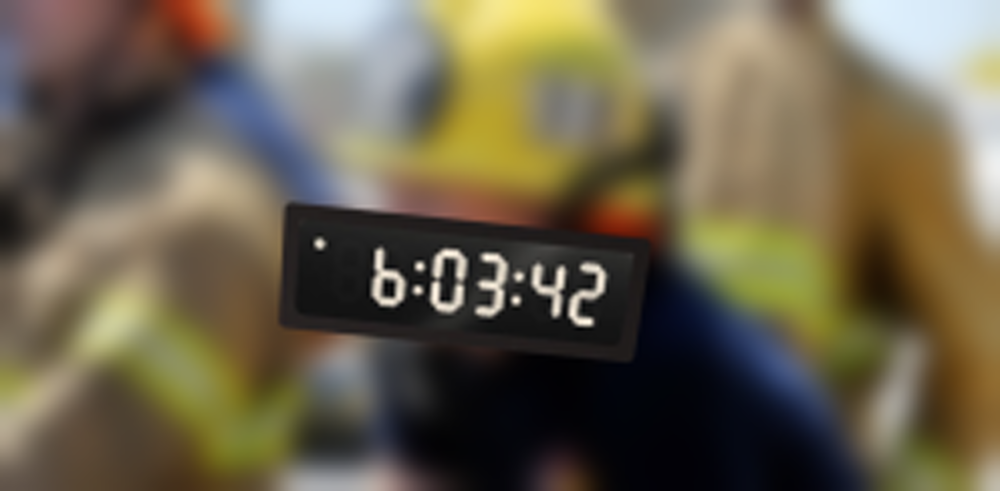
6 h 03 min 42 s
